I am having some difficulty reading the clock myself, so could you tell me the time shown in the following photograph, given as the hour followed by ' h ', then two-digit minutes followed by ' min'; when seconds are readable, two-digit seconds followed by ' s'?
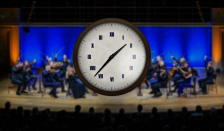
1 h 37 min
